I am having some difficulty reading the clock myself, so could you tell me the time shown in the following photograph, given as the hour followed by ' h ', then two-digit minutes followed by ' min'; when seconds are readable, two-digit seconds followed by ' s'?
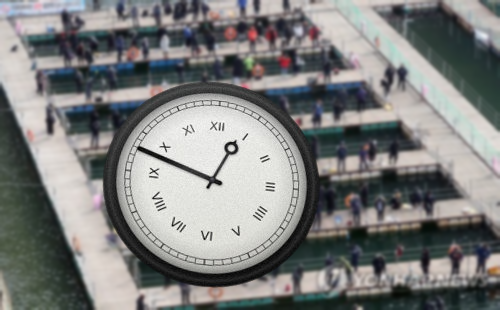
12 h 48 min
